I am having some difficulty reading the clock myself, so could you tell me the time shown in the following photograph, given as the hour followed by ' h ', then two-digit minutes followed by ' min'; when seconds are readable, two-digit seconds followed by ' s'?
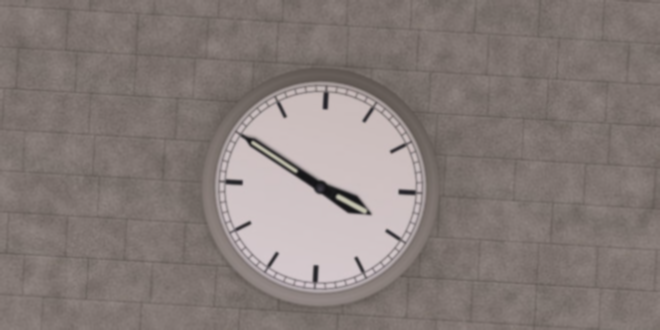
3 h 50 min
